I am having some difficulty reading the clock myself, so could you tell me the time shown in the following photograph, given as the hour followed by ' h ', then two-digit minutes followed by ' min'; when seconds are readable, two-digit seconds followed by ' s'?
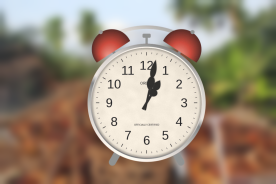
1 h 02 min
